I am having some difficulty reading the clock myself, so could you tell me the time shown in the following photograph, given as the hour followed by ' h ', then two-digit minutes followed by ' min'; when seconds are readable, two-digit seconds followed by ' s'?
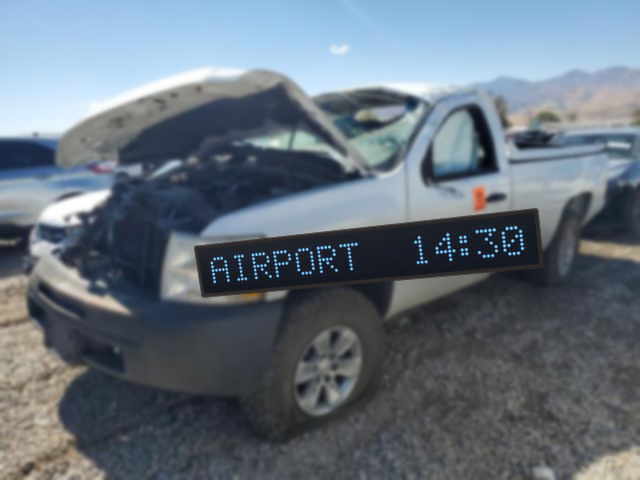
14 h 30 min
